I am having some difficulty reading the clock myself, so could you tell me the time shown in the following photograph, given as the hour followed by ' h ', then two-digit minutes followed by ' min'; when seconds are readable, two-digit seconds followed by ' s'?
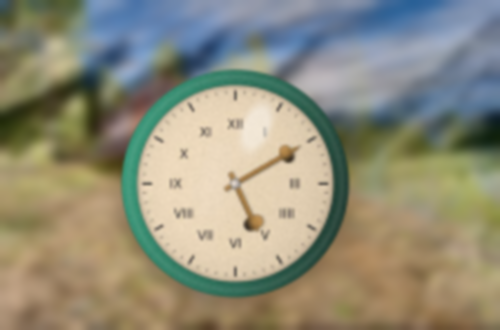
5 h 10 min
